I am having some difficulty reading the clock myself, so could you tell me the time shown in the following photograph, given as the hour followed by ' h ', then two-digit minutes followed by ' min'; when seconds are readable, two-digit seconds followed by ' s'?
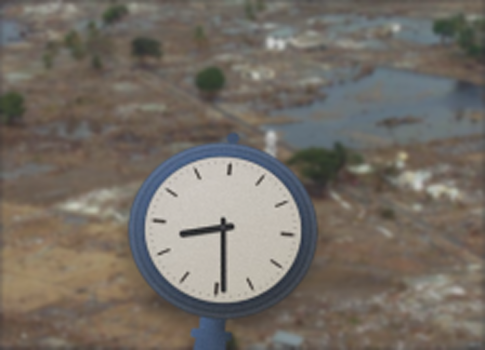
8 h 29 min
